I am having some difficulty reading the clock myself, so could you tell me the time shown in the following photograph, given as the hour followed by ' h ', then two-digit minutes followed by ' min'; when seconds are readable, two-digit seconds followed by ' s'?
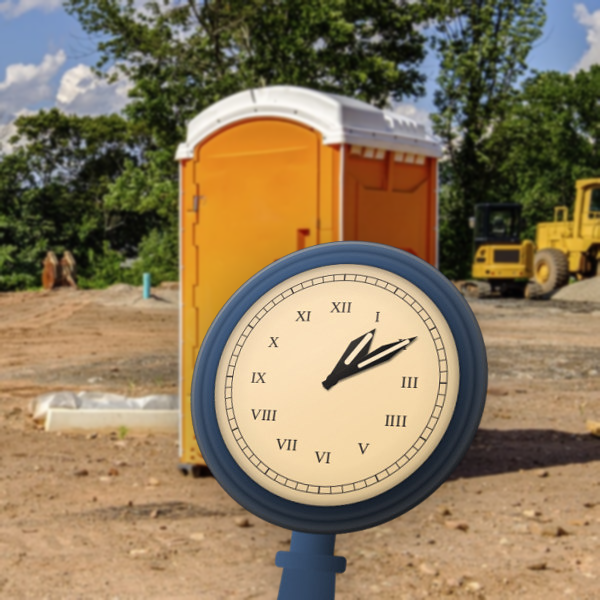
1 h 10 min
